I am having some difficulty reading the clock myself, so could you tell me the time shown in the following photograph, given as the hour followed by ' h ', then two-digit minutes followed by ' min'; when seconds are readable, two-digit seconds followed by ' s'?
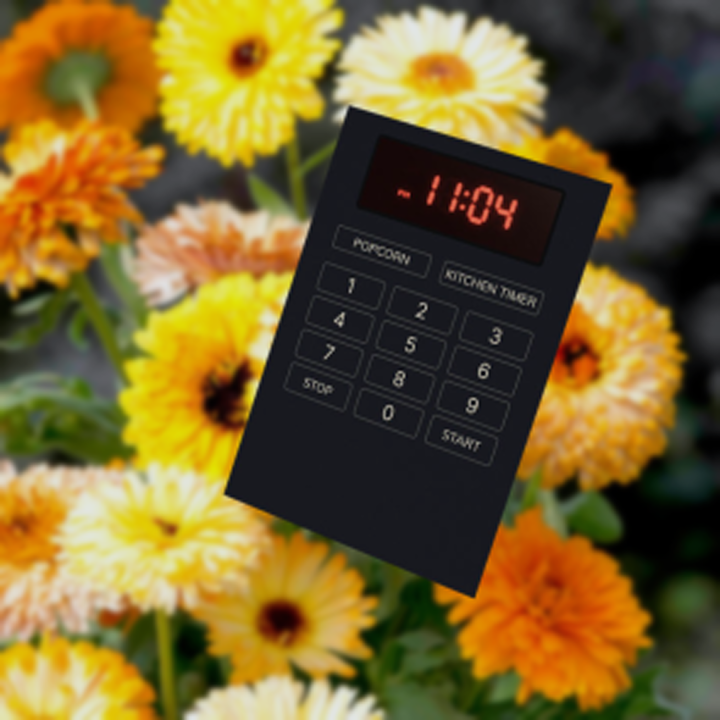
11 h 04 min
